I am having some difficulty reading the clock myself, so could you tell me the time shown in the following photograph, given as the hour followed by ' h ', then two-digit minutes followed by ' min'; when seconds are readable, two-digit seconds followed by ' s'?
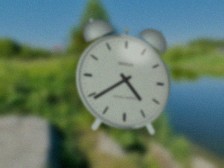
4 h 39 min
